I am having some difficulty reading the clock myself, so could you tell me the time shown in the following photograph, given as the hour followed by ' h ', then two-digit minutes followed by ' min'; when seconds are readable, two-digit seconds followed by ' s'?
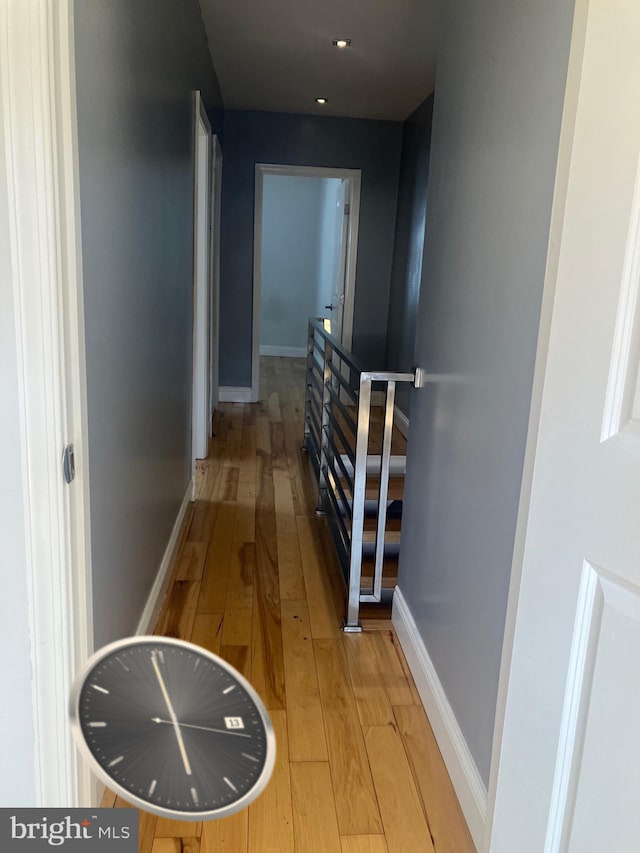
5 h 59 min 17 s
